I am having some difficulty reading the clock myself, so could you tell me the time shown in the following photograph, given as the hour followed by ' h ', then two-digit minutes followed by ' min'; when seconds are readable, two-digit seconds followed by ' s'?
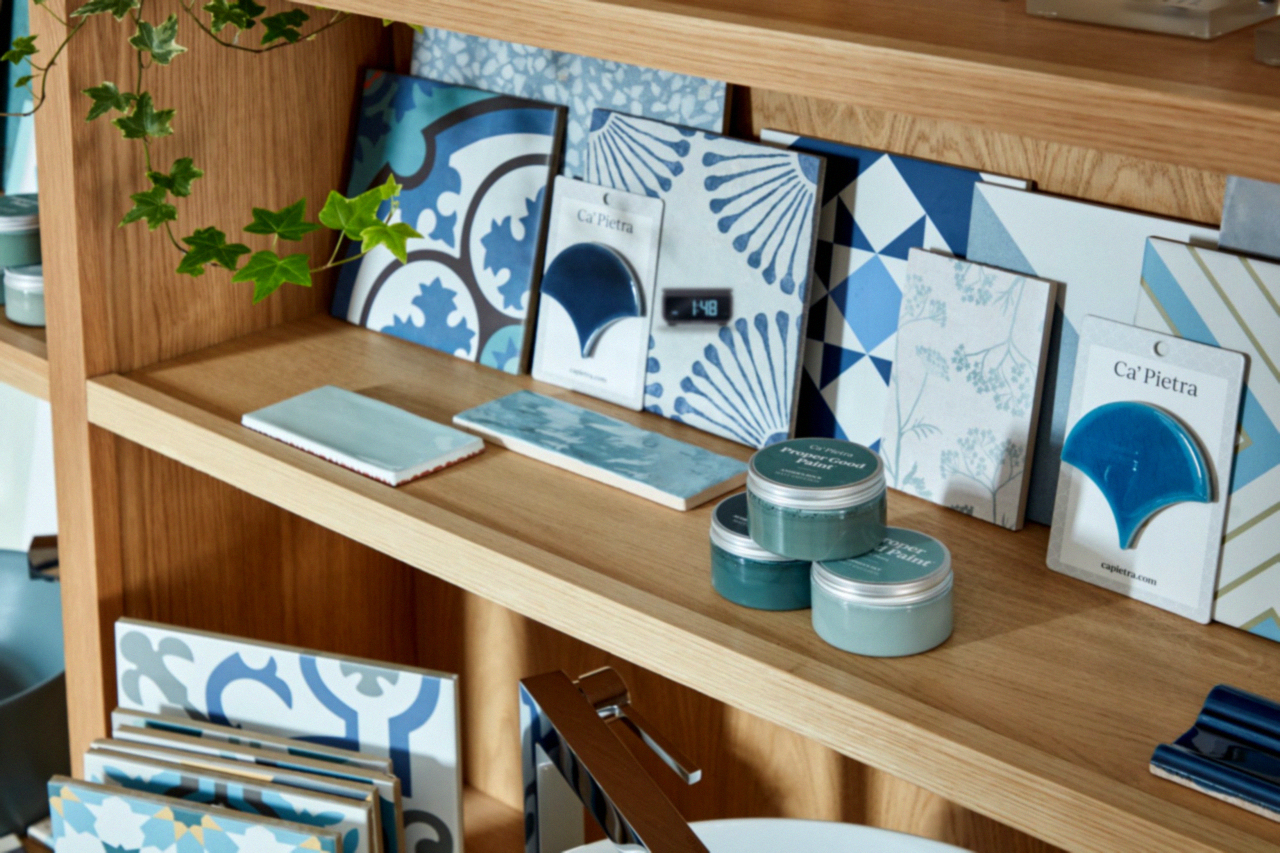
1 h 48 min
